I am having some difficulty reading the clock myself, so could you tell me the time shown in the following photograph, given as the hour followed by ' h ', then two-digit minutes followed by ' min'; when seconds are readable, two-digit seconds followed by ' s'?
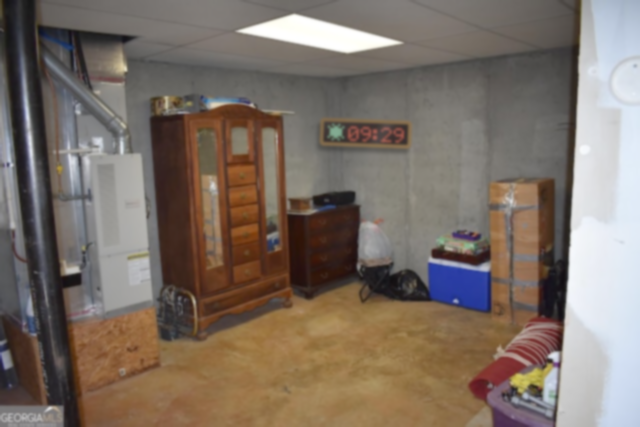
9 h 29 min
